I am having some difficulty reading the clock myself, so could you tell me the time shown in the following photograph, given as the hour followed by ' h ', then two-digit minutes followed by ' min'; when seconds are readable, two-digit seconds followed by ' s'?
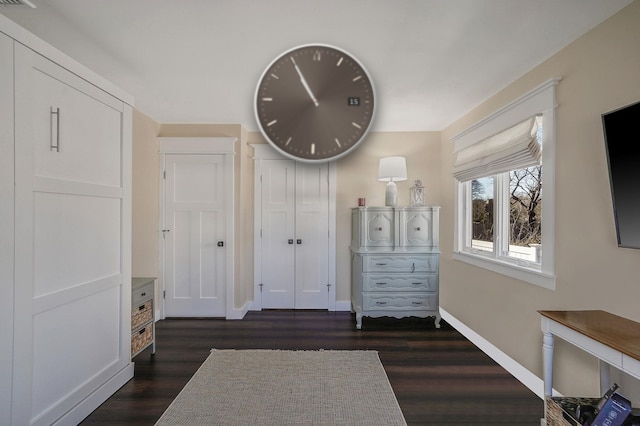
10 h 55 min
